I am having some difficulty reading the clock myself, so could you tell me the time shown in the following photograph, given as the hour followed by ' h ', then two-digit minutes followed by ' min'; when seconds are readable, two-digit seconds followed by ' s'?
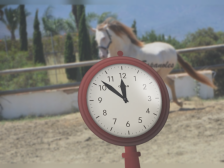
11 h 52 min
